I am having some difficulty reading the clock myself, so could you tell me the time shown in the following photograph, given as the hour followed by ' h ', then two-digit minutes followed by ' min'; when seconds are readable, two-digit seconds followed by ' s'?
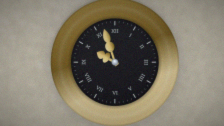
9 h 57 min
